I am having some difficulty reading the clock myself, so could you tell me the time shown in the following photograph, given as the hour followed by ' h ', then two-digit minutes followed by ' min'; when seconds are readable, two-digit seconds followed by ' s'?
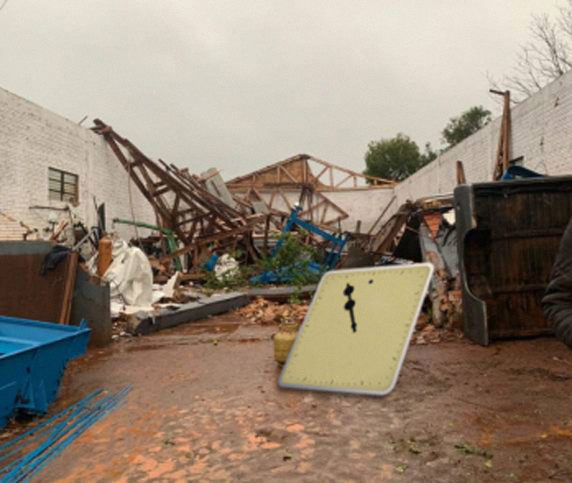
10 h 55 min
